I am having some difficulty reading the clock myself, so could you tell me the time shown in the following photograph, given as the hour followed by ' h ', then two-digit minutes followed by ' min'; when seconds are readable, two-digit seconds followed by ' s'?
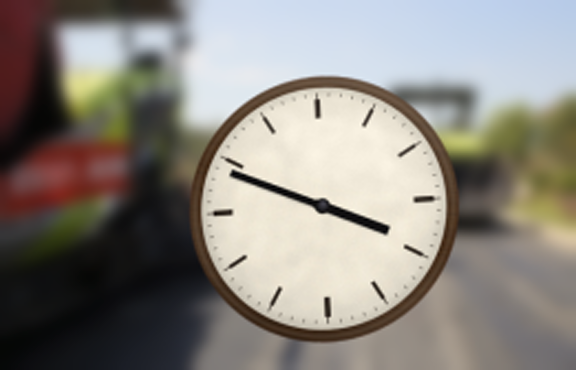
3 h 49 min
